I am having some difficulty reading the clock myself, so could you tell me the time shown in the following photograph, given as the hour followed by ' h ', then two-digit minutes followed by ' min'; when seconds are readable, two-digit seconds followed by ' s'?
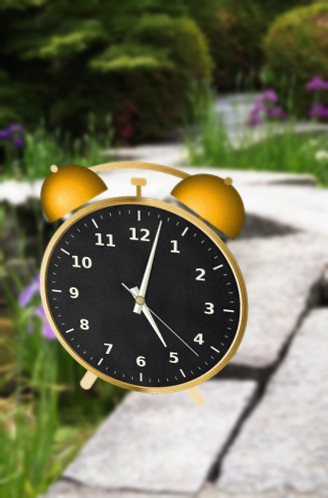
5 h 02 min 22 s
